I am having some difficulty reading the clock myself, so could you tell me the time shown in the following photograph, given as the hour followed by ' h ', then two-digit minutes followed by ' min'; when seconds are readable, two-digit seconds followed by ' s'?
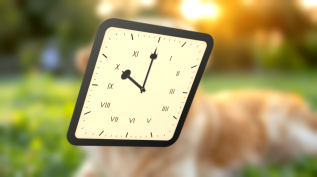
10 h 00 min
